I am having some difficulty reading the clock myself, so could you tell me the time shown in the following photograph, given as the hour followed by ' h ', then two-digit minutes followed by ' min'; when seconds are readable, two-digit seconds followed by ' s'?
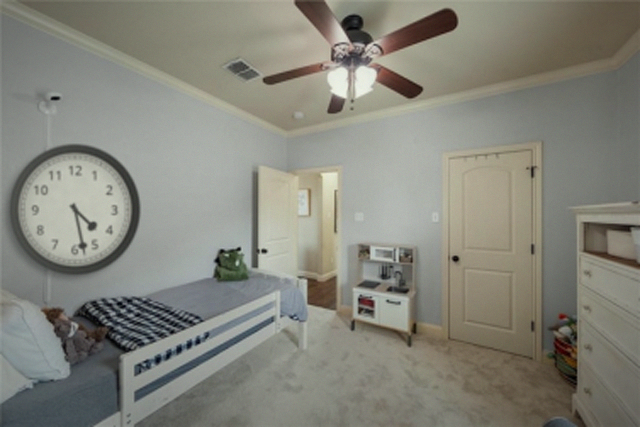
4 h 28 min
